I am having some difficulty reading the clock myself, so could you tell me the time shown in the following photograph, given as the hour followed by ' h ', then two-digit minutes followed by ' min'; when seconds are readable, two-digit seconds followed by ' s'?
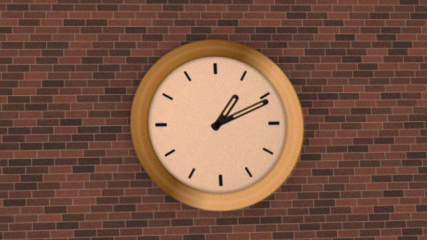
1 h 11 min
